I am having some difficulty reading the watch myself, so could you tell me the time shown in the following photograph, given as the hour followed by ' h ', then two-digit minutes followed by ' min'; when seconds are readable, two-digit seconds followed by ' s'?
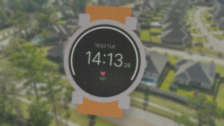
14 h 13 min
